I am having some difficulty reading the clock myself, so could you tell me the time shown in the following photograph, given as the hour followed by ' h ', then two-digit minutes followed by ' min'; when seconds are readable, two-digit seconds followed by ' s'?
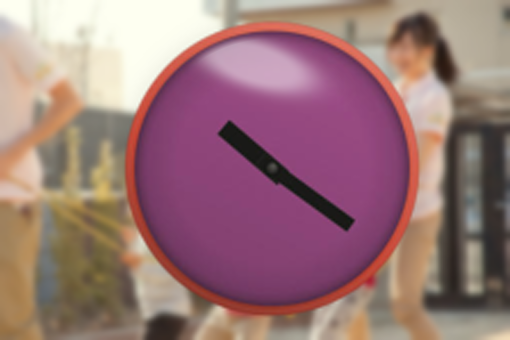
10 h 21 min
